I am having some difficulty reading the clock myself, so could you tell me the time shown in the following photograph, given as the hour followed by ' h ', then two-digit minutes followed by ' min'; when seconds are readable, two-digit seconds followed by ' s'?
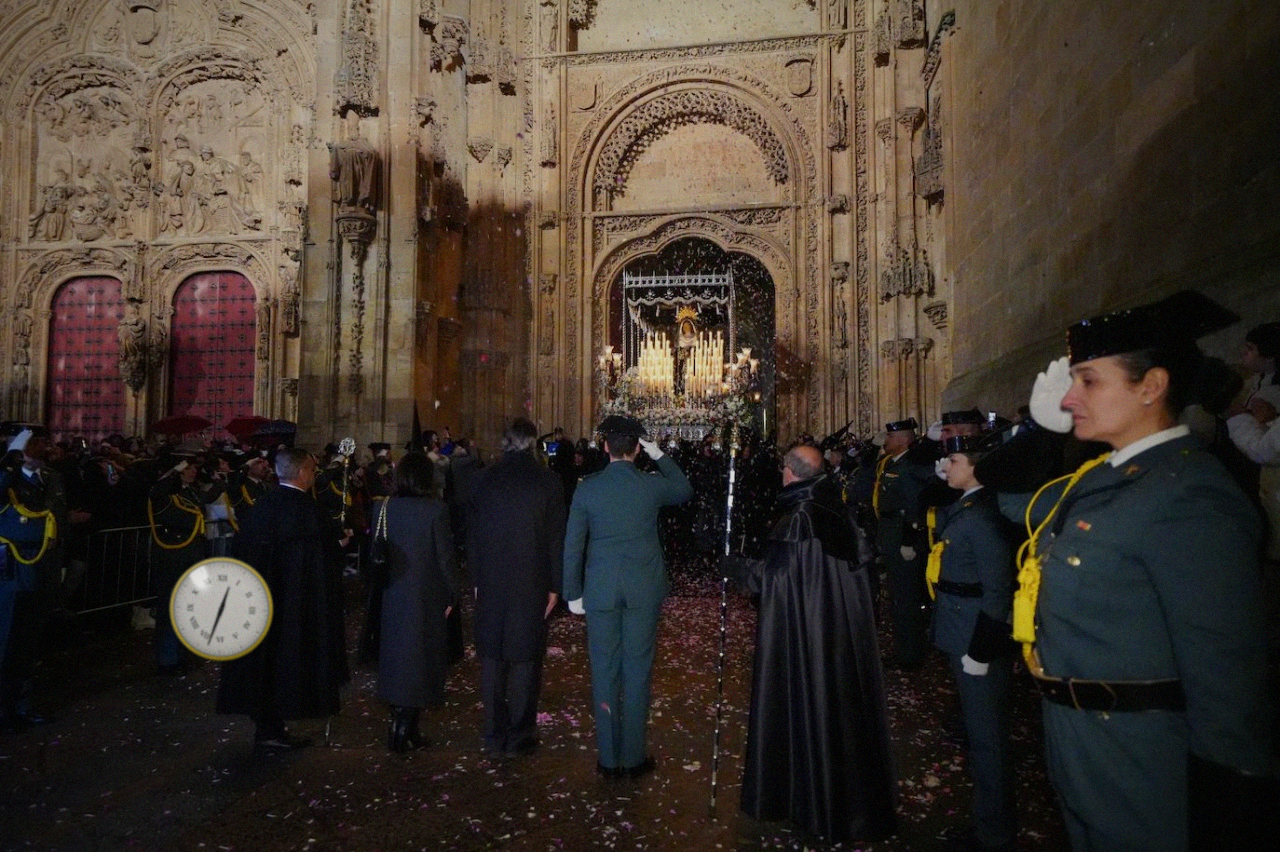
12 h 33 min
